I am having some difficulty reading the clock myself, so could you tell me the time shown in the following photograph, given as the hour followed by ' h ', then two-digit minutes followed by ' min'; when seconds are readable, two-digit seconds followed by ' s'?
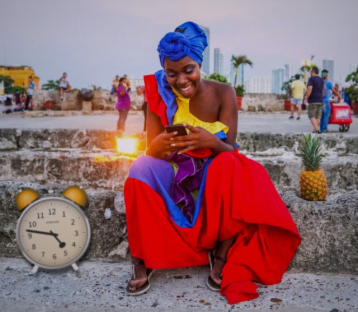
4 h 47 min
